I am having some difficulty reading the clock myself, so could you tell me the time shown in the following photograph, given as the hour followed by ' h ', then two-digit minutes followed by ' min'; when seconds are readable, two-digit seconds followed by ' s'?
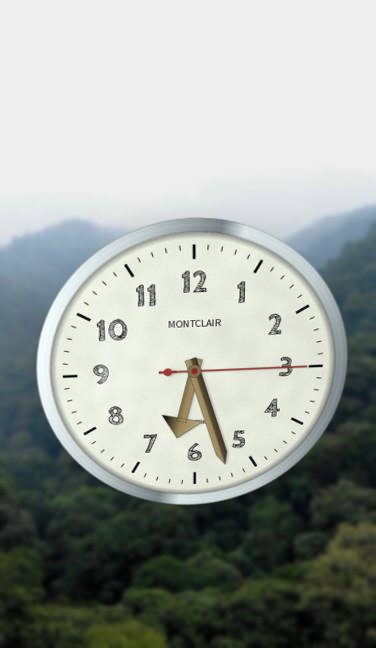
6 h 27 min 15 s
